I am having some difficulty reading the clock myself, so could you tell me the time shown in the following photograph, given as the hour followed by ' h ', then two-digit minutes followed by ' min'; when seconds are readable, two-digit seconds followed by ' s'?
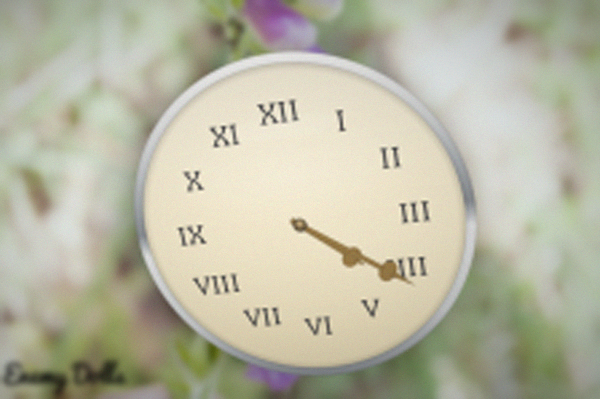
4 h 21 min
